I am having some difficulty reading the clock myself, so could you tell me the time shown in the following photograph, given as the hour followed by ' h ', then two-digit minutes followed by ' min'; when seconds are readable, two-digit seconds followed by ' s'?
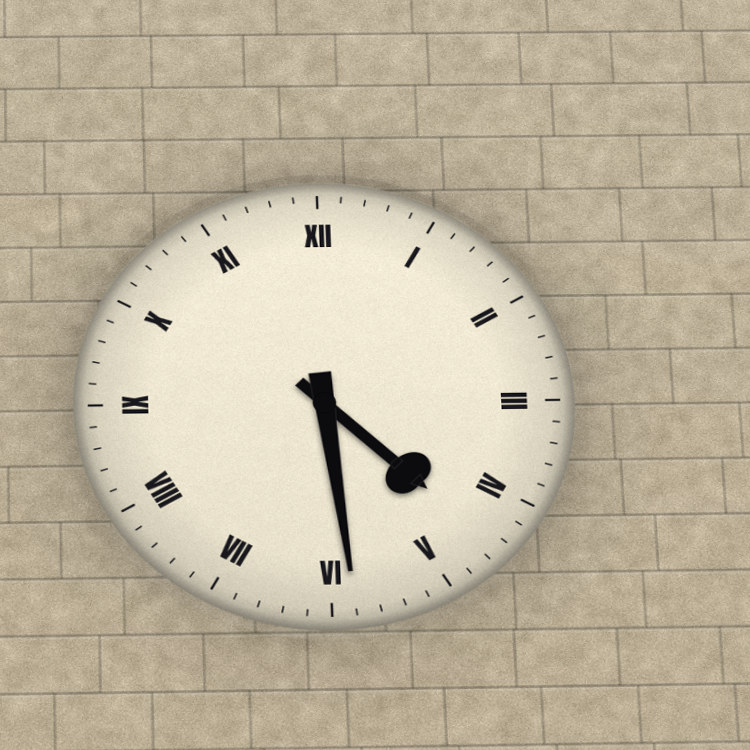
4 h 29 min
